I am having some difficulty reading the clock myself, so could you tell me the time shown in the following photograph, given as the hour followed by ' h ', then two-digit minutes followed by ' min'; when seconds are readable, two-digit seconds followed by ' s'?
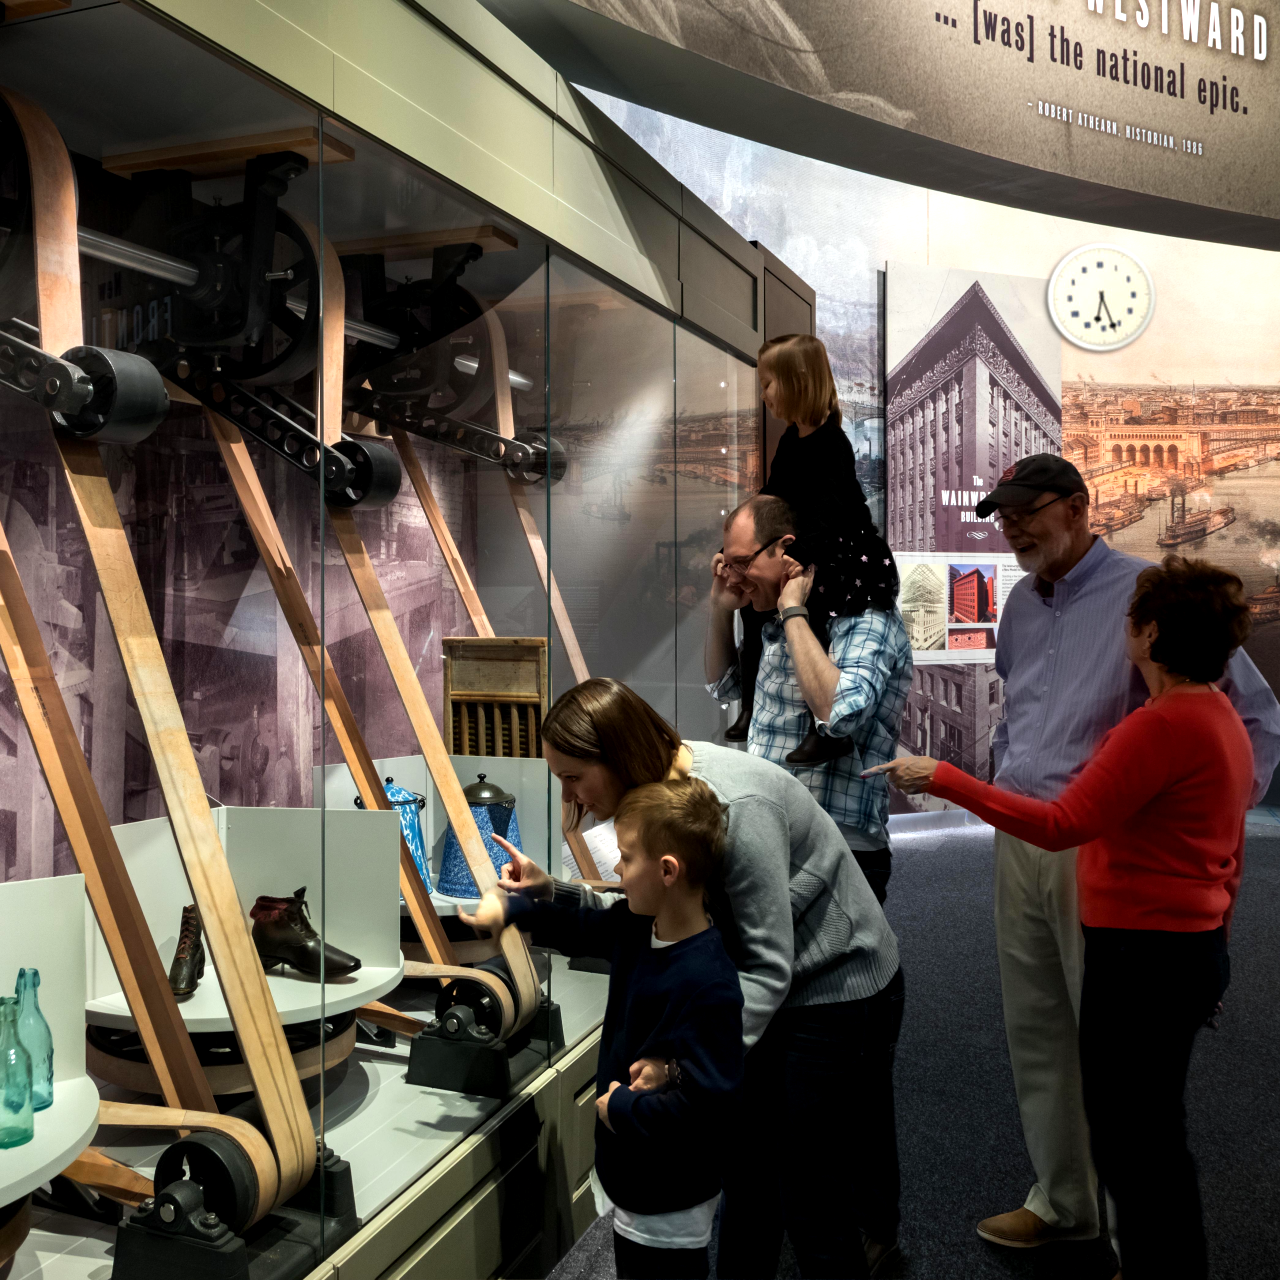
6 h 27 min
